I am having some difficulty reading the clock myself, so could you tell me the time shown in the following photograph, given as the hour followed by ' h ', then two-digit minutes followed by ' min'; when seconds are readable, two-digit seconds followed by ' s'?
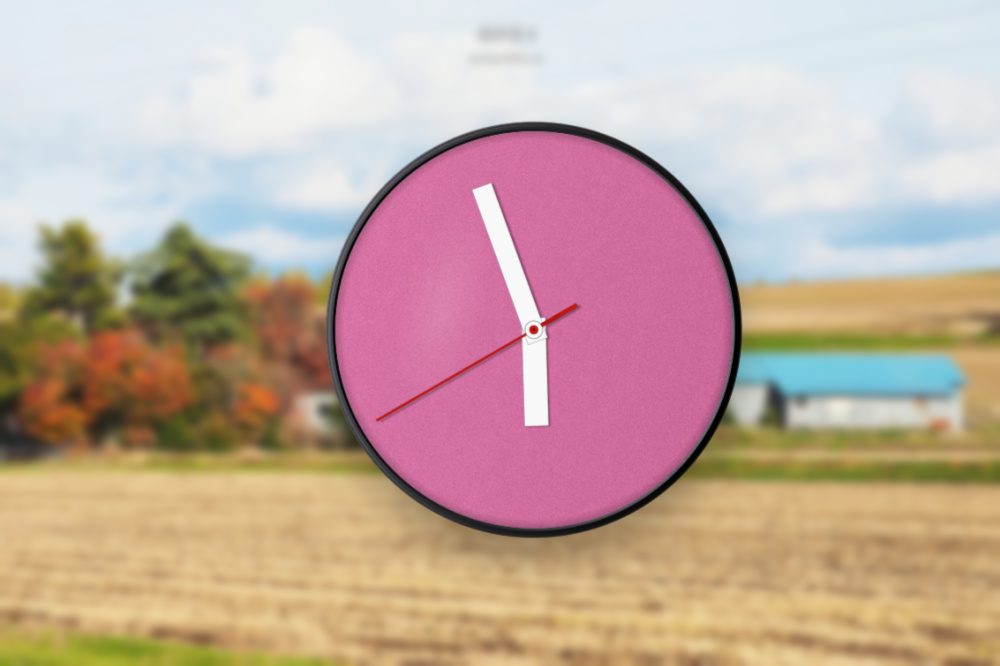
5 h 56 min 40 s
